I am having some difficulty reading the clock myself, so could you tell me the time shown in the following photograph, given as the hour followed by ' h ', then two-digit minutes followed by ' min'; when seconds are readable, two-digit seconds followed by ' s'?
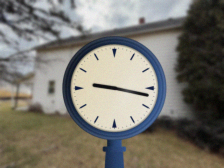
9 h 17 min
